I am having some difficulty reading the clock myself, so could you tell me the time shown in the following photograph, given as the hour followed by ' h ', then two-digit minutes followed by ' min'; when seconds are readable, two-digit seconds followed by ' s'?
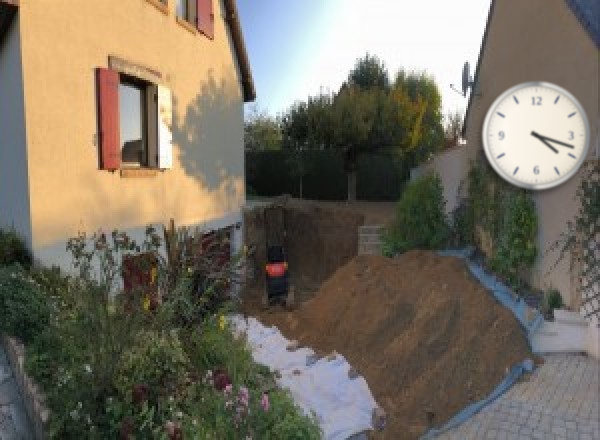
4 h 18 min
